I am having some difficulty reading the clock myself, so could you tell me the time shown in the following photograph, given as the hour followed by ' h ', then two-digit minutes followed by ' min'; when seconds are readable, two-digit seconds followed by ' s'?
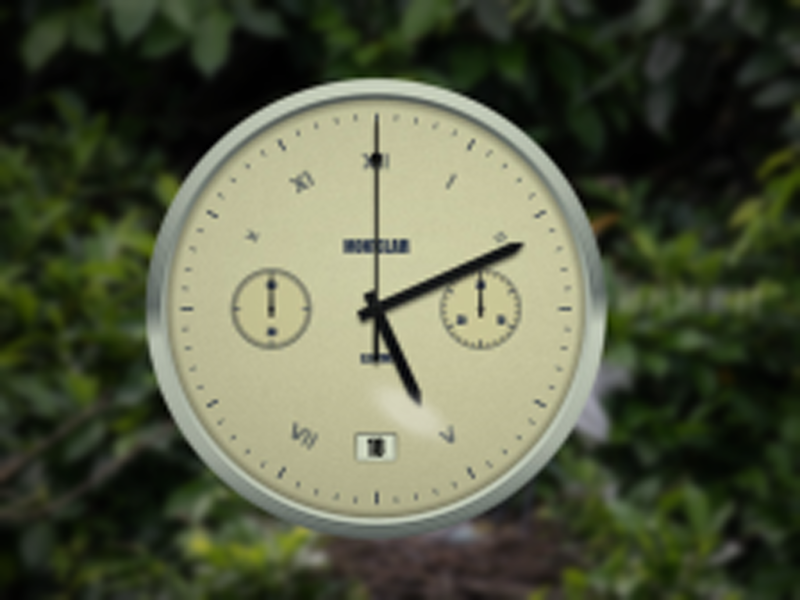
5 h 11 min
